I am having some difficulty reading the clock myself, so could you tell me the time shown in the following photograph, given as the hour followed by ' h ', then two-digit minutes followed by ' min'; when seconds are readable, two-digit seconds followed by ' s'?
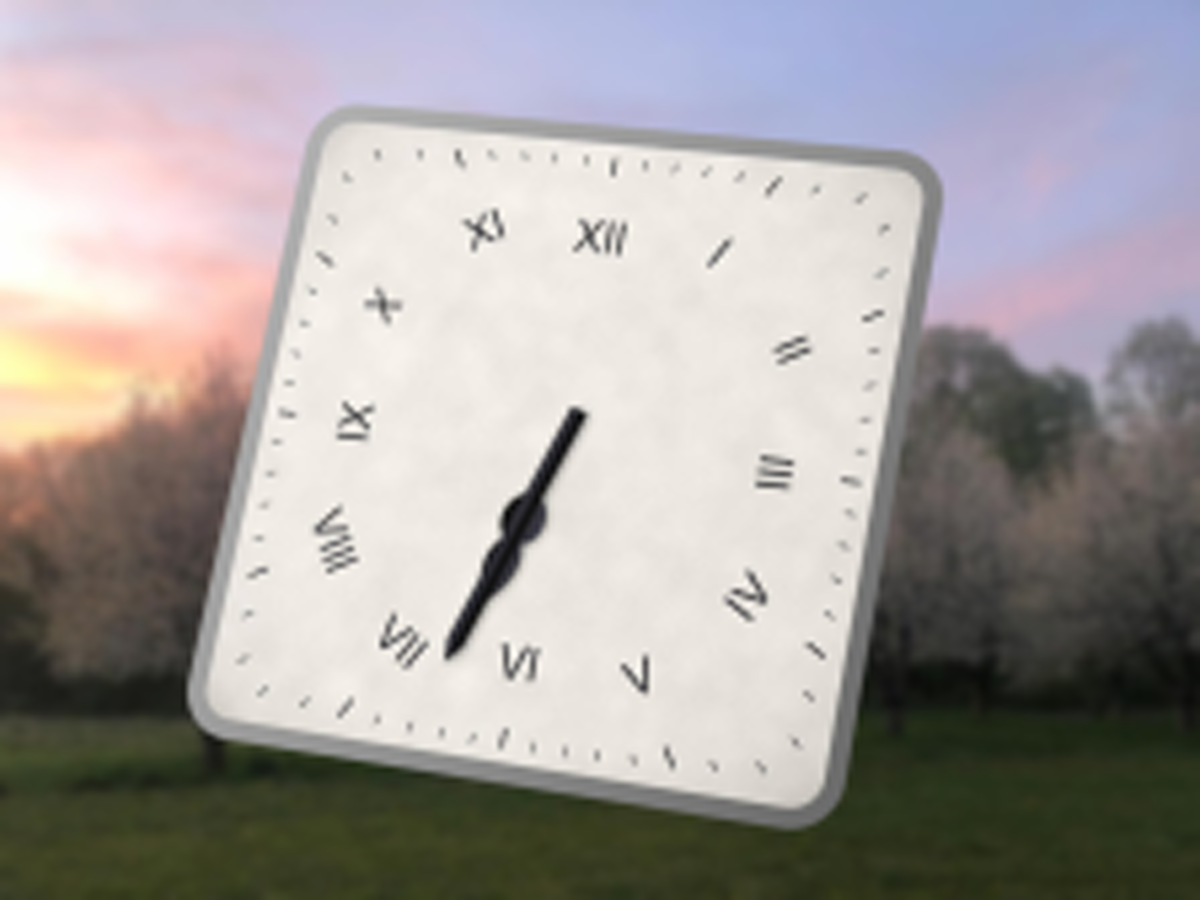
6 h 33 min
